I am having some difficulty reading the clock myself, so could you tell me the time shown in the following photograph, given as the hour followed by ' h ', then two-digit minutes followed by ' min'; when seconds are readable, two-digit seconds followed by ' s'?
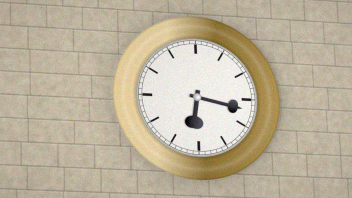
6 h 17 min
